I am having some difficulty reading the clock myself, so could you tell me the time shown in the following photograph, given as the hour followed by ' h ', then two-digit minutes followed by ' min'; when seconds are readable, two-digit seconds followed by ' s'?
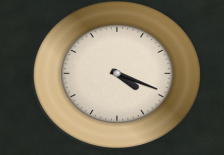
4 h 19 min
